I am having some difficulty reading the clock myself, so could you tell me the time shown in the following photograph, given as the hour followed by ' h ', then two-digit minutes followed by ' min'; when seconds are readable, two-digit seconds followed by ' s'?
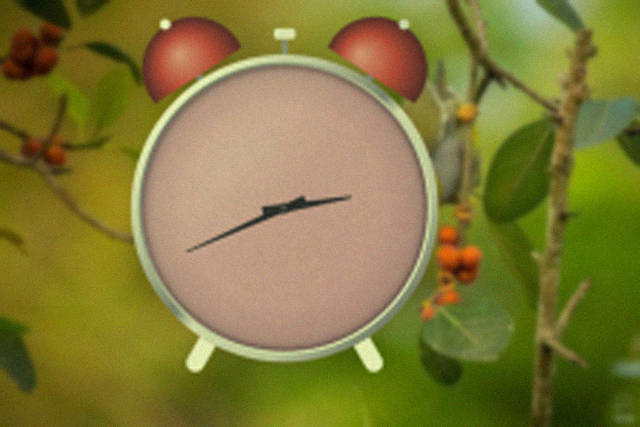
2 h 41 min
